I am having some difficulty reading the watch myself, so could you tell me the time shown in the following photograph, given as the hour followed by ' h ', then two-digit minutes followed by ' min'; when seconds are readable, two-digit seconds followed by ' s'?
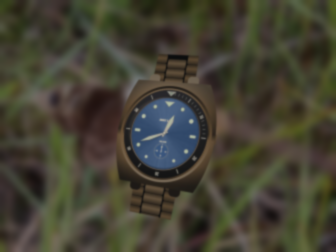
12 h 41 min
